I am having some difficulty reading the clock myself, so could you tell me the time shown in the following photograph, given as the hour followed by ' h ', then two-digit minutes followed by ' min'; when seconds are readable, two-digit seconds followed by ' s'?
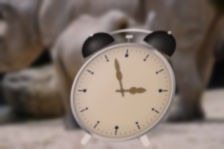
2 h 57 min
